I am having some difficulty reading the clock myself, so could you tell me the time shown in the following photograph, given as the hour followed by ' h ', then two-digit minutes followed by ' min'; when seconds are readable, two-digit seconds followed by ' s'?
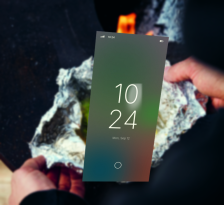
10 h 24 min
